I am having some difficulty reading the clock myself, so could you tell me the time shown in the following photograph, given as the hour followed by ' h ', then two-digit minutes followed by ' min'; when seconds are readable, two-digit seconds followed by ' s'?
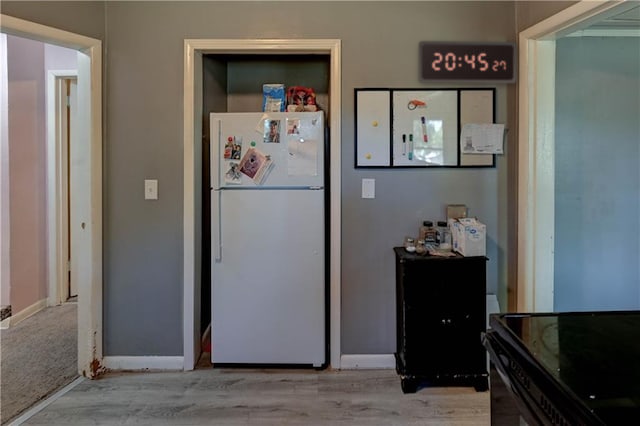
20 h 45 min 27 s
